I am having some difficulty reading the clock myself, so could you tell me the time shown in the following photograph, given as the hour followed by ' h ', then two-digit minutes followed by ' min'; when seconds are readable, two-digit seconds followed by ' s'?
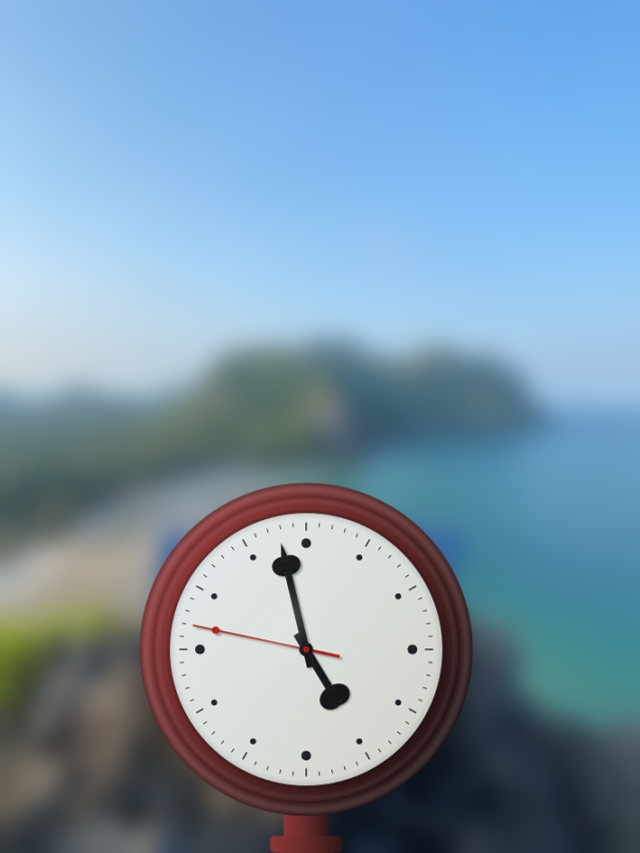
4 h 57 min 47 s
